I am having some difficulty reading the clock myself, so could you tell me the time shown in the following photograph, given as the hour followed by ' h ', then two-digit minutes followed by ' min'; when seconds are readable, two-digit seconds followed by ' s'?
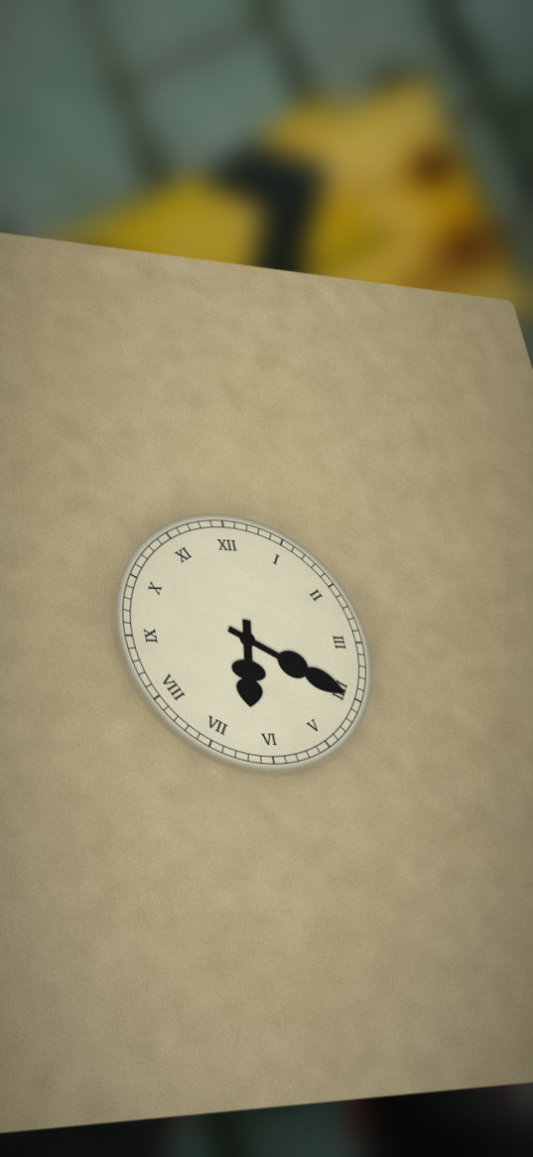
6 h 20 min
